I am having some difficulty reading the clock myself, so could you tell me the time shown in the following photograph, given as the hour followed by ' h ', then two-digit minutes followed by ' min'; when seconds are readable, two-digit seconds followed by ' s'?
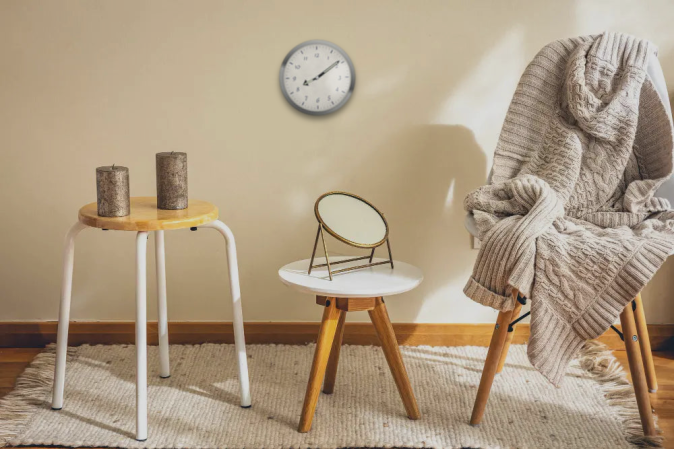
8 h 09 min
